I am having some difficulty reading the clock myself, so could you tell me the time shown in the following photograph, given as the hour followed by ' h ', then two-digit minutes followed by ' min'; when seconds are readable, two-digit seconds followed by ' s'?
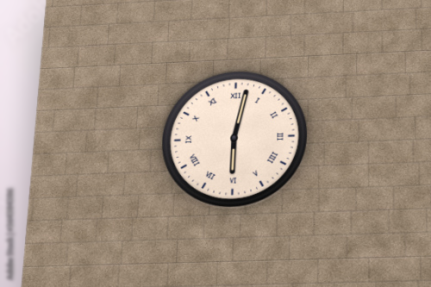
6 h 02 min
